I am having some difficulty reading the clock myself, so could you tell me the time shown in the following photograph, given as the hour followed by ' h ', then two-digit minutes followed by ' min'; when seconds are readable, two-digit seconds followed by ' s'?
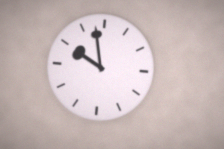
9 h 58 min
